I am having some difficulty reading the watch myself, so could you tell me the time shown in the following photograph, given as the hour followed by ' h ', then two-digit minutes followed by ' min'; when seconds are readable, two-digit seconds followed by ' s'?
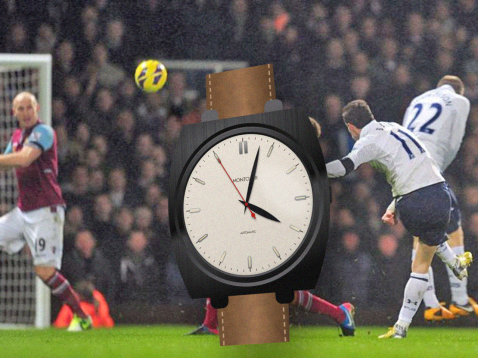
4 h 02 min 55 s
